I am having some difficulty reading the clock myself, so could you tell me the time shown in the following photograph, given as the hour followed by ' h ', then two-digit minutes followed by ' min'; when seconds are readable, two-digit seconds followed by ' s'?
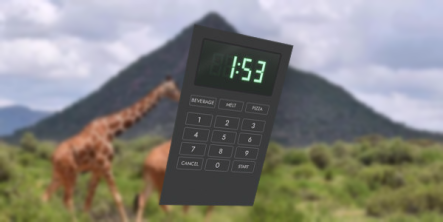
1 h 53 min
